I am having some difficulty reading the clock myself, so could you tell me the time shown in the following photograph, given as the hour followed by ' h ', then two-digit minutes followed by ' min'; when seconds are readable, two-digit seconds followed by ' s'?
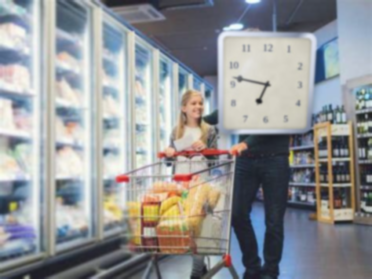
6 h 47 min
